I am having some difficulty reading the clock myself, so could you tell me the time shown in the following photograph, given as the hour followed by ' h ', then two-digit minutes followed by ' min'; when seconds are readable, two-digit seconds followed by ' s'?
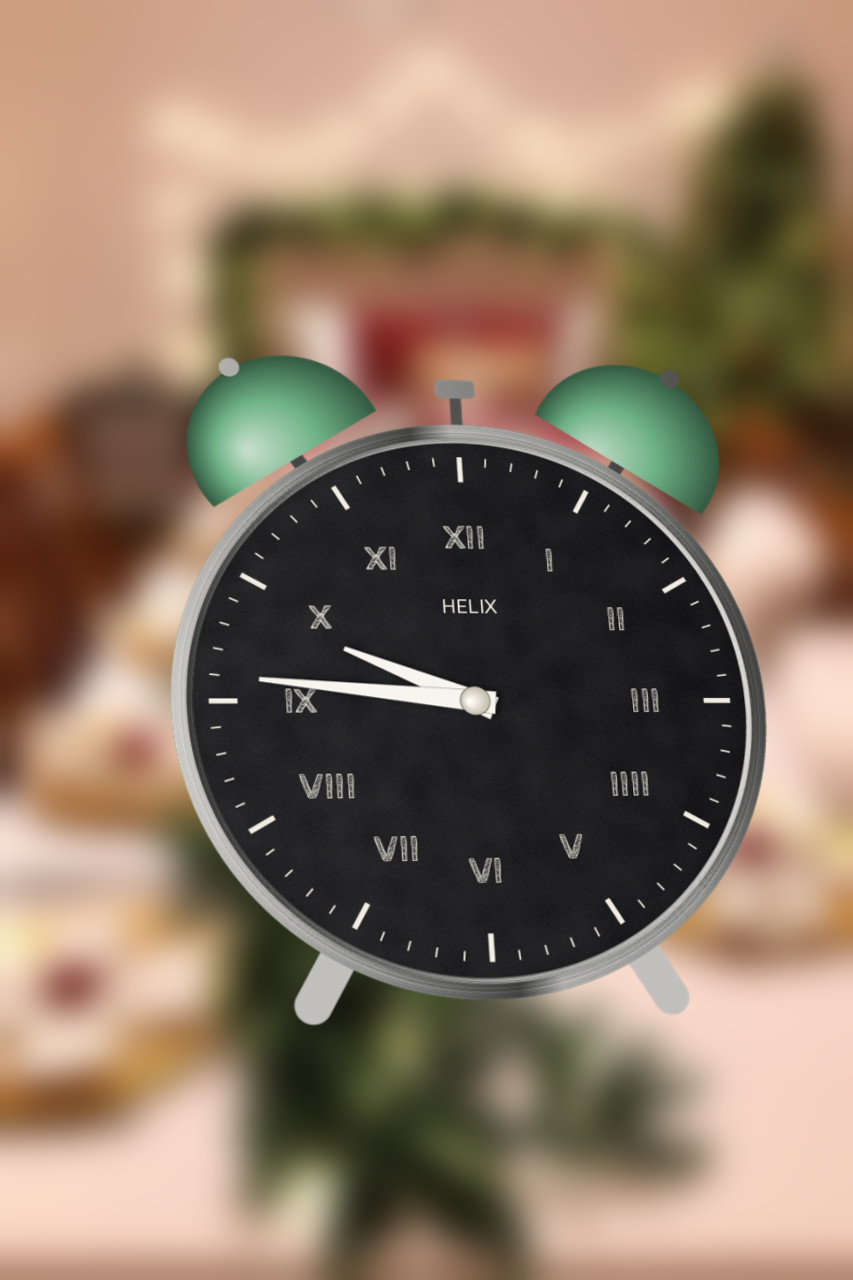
9 h 46 min
